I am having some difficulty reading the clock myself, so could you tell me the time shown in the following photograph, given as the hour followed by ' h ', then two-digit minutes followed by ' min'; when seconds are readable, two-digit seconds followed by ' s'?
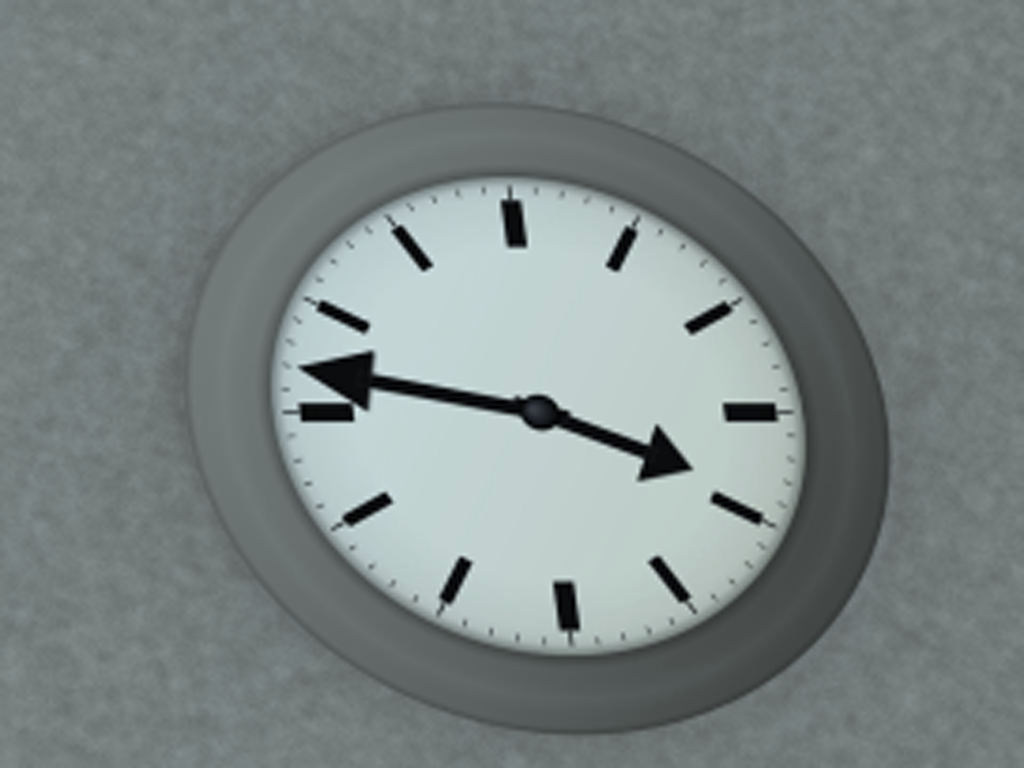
3 h 47 min
